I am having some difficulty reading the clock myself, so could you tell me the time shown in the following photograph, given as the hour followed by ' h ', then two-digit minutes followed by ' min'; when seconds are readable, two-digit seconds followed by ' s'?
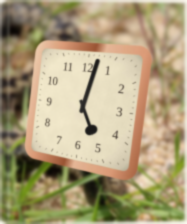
5 h 02 min
